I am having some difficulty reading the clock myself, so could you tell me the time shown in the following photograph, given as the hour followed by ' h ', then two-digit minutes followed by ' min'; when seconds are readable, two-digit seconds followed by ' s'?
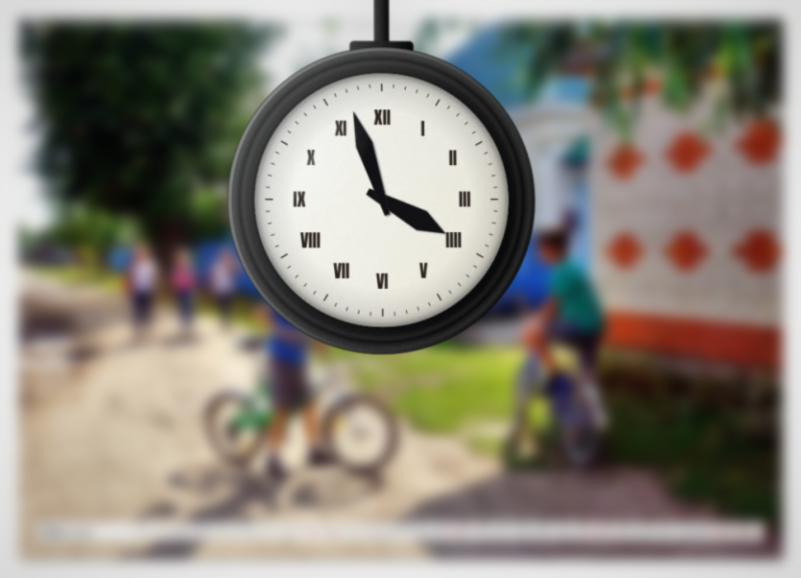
3 h 57 min
